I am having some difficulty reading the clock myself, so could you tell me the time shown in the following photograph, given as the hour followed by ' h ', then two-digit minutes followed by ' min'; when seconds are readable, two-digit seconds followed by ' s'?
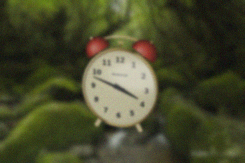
3 h 48 min
